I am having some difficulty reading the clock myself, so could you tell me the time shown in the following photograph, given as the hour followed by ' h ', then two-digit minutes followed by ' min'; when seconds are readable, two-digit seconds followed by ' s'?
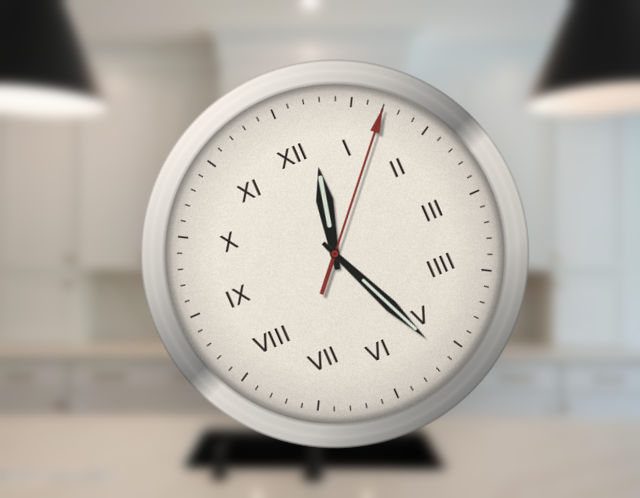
12 h 26 min 07 s
